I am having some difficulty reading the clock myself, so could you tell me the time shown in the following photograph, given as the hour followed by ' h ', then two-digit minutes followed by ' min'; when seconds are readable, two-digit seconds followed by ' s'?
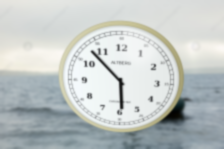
5 h 53 min
